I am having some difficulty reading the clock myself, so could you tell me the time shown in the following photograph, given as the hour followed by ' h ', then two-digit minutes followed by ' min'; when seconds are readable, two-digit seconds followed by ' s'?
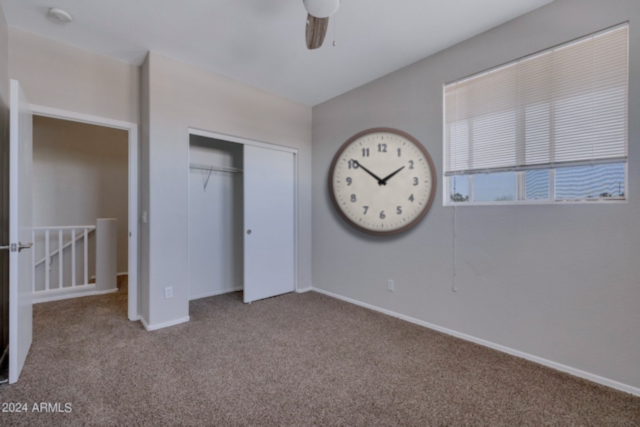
1 h 51 min
